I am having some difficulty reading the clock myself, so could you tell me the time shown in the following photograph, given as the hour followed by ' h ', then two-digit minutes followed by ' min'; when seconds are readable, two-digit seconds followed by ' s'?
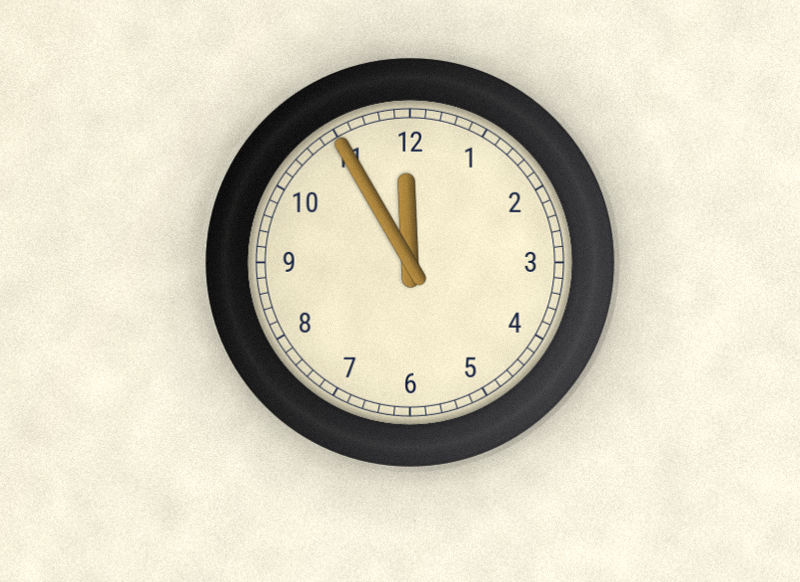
11 h 55 min
